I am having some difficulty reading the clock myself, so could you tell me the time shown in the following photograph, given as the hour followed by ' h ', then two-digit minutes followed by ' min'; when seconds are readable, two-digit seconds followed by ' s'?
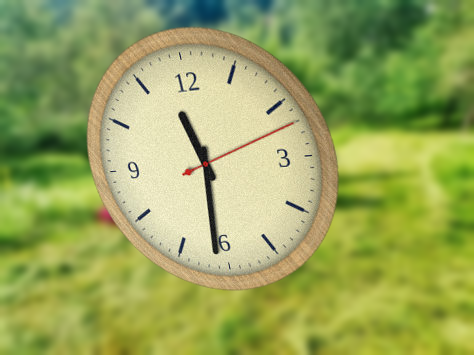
11 h 31 min 12 s
